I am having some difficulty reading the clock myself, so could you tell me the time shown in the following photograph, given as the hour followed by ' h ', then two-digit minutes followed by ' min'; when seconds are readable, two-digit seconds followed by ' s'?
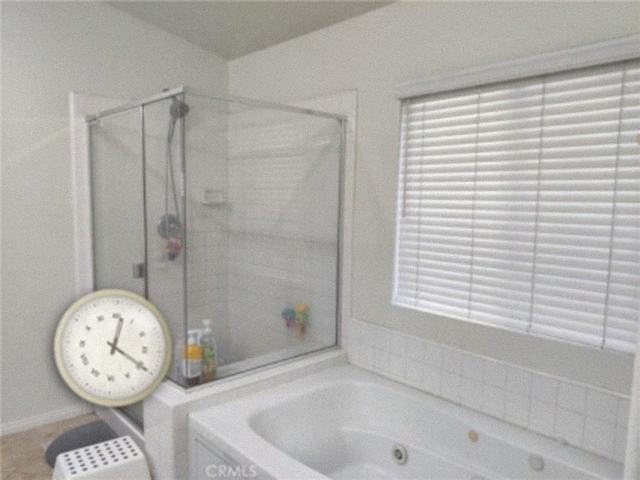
12 h 20 min
